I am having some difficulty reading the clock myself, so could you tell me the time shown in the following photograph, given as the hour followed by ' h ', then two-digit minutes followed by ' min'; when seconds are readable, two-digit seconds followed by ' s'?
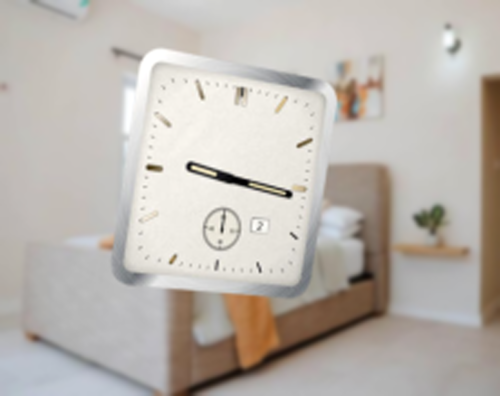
9 h 16 min
